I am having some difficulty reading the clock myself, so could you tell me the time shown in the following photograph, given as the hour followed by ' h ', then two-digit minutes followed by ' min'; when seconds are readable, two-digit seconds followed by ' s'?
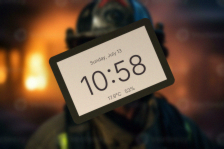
10 h 58 min
